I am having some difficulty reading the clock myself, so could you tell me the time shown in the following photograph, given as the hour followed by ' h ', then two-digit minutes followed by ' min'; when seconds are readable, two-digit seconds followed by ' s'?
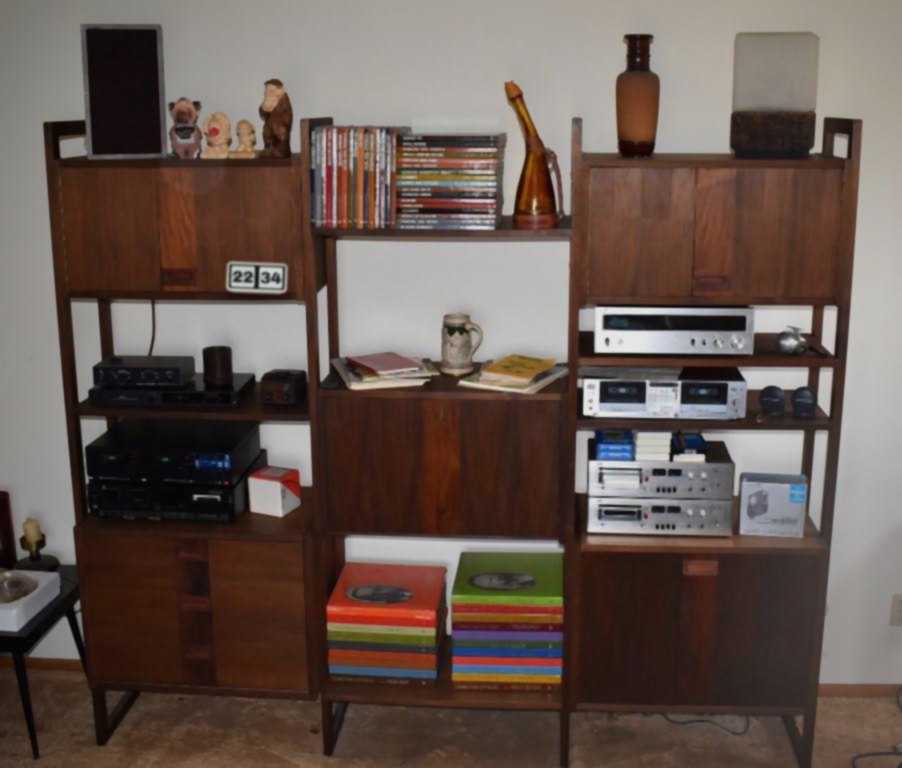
22 h 34 min
